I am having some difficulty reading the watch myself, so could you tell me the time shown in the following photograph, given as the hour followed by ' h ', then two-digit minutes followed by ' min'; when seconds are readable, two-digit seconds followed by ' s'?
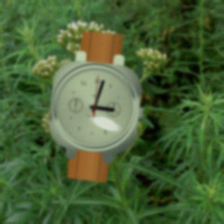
3 h 02 min
